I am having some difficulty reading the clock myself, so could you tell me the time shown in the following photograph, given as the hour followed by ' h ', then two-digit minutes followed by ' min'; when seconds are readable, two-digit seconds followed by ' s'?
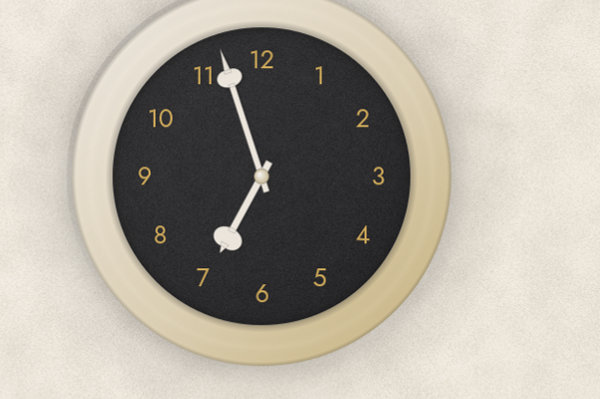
6 h 57 min
